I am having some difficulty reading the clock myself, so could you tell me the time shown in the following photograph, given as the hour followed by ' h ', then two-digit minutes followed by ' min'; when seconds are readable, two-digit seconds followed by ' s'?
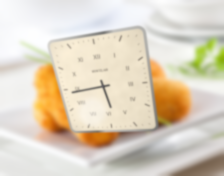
5 h 44 min
